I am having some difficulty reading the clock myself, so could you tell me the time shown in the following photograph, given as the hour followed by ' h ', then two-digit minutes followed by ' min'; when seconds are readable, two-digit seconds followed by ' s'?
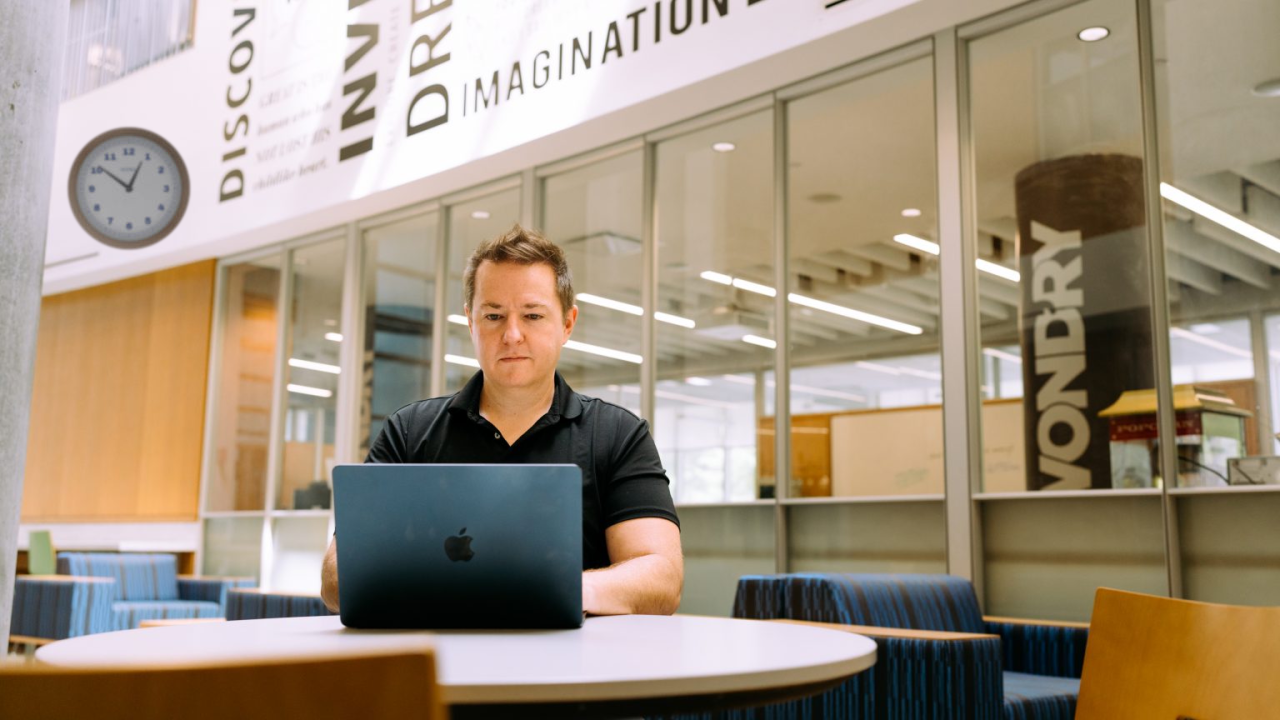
12 h 51 min
